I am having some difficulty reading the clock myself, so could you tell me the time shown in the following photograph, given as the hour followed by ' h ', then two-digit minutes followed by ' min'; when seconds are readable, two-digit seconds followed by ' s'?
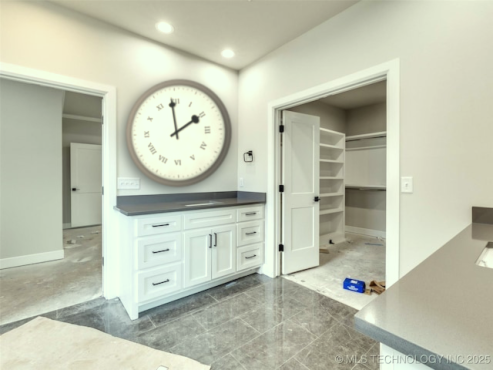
1 h 59 min
